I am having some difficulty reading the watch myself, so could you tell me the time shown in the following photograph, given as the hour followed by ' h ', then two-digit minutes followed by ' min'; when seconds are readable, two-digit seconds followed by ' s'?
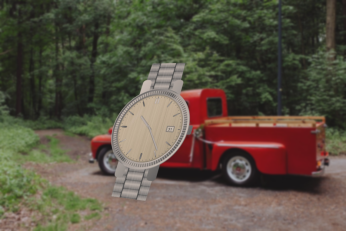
10 h 24 min
